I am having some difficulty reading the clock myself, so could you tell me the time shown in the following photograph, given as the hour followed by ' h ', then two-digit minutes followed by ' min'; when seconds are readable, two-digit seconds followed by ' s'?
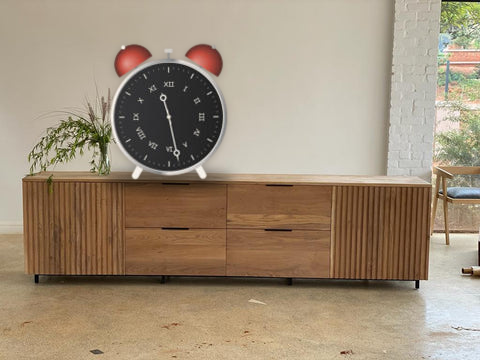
11 h 28 min
